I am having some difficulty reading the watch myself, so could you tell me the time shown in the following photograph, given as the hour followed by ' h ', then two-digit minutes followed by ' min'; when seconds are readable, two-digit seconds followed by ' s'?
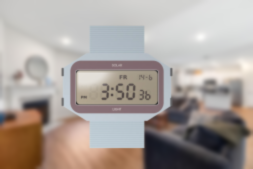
3 h 50 min 36 s
